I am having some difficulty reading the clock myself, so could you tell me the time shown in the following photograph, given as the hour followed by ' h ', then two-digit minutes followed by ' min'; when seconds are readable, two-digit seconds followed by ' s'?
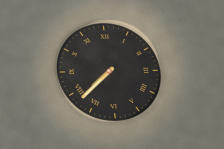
7 h 38 min
